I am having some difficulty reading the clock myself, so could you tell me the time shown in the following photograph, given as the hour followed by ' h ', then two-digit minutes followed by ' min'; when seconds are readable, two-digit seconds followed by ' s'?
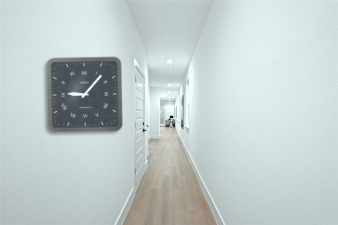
9 h 07 min
